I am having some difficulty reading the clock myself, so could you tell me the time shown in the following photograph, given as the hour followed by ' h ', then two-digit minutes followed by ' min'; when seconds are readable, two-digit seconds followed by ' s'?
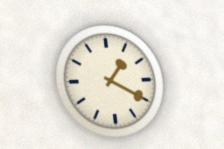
1 h 20 min
